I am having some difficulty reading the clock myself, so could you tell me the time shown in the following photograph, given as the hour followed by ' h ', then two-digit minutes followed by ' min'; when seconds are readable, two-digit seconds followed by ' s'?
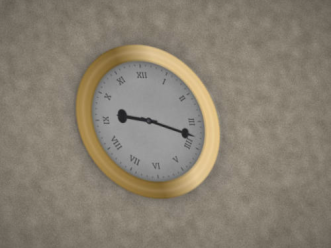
9 h 18 min
